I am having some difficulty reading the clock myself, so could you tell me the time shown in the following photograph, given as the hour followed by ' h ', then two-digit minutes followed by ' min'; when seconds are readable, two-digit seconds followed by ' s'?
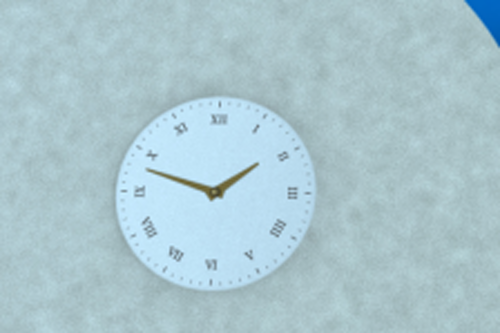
1 h 48 min
